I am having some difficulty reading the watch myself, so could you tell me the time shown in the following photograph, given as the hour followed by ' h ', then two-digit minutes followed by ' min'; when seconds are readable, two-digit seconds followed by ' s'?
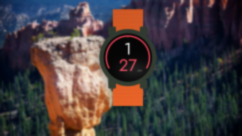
1 h 27 min
